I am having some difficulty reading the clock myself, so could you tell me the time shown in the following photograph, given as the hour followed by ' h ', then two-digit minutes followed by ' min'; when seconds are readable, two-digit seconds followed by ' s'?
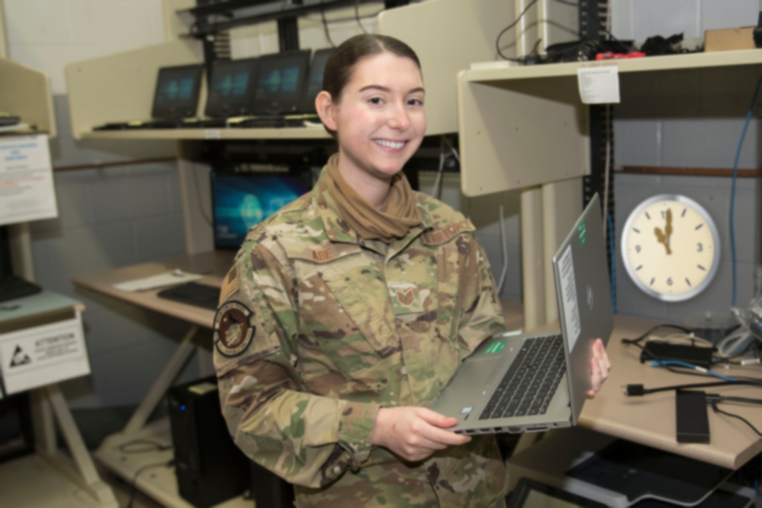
11 h 01 min
